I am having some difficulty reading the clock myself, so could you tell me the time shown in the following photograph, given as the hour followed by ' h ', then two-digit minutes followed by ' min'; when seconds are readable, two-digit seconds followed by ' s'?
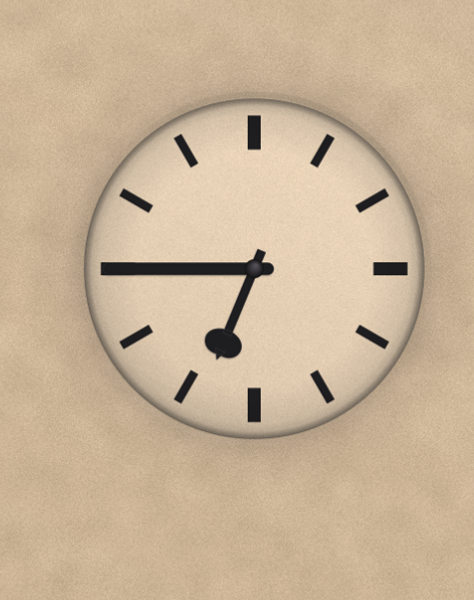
6 h 45 min
